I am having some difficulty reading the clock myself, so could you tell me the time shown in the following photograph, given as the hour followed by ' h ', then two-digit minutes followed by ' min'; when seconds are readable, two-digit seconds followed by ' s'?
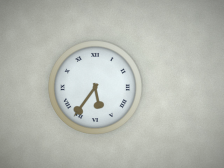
5 h 36 min
